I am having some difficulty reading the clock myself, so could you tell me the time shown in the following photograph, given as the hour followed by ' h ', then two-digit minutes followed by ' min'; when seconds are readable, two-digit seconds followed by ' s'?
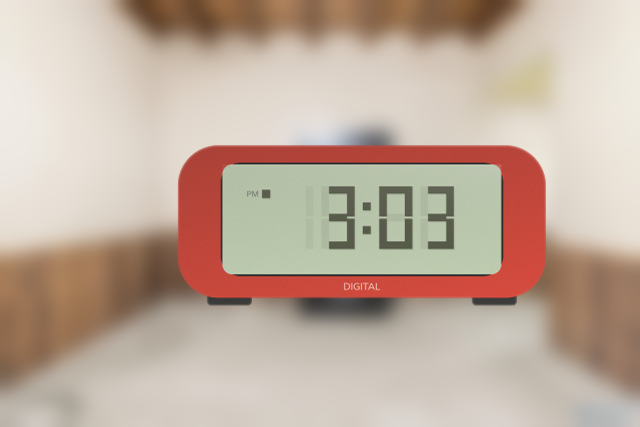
3 h 03 min
